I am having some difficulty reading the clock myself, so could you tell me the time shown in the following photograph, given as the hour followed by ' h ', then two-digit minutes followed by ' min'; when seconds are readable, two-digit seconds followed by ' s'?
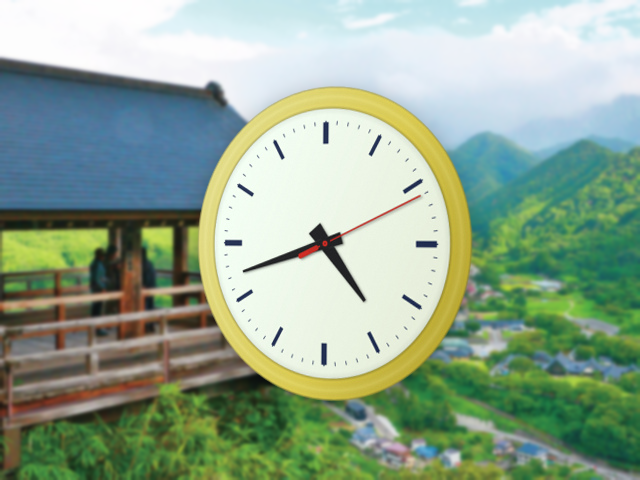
4 h 42 min 11 s
